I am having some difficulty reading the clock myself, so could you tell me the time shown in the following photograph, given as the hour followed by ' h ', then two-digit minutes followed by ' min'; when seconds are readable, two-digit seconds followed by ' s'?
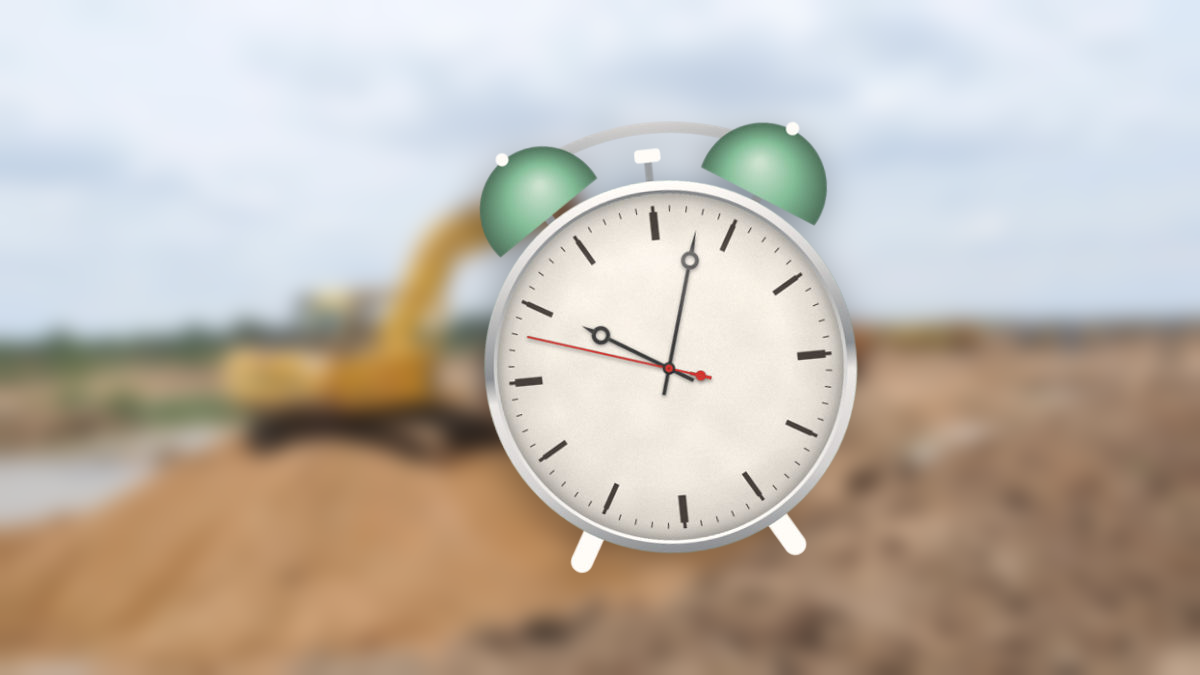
10 h 02 min 48 s
